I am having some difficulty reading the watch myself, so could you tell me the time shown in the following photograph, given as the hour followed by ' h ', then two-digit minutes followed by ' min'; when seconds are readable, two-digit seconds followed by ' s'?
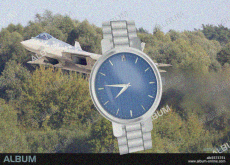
7 h 46 min
